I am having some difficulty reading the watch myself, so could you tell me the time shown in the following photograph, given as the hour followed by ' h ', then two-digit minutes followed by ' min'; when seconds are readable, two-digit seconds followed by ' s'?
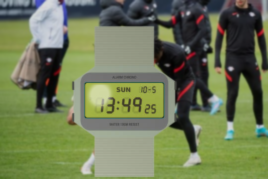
13 h 49 min 25 s
